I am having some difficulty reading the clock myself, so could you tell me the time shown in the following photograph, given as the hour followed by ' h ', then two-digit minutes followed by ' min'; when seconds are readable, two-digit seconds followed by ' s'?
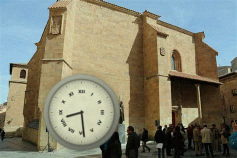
8 h 29 min
